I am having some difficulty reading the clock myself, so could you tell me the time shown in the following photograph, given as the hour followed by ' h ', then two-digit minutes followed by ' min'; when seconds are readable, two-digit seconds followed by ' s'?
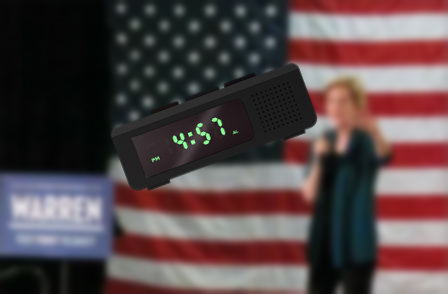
4 h 57 min
